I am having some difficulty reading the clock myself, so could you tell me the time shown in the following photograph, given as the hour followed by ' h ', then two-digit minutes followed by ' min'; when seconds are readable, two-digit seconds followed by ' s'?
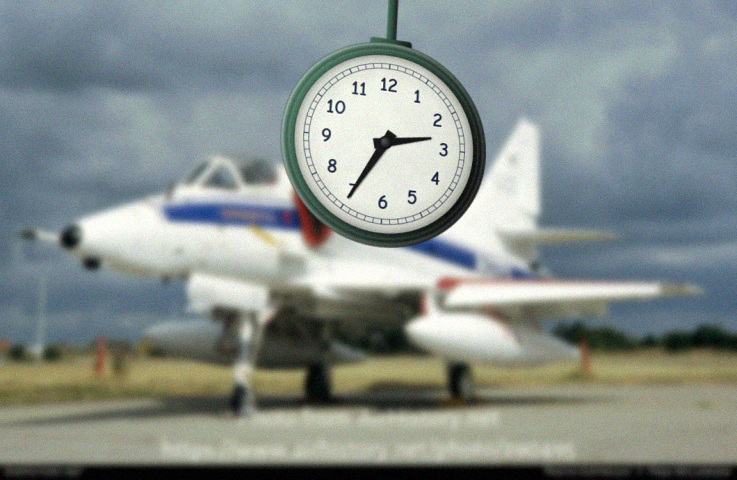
2 h 35 min
